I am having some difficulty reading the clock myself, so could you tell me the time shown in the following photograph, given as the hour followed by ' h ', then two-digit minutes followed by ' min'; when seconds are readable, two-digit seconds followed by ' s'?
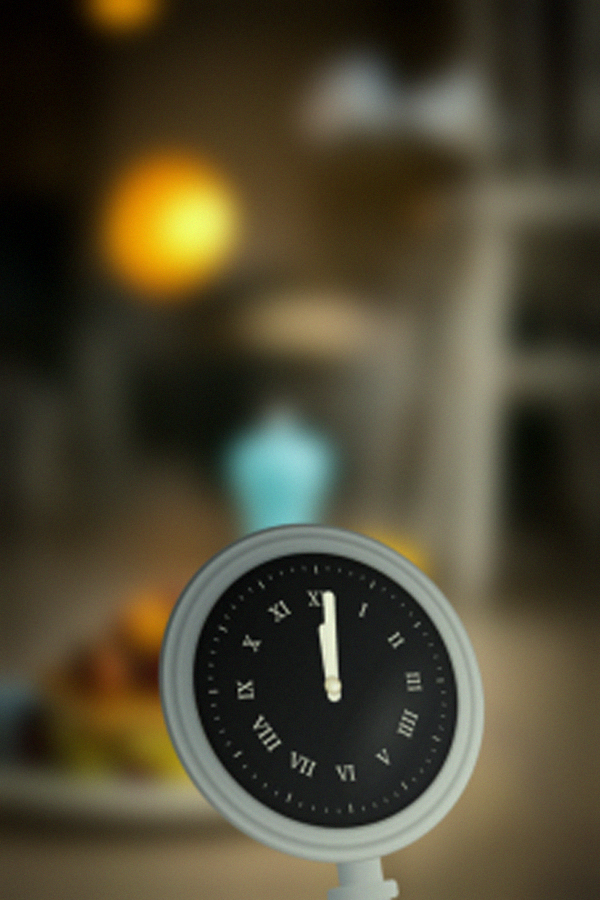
12 h 01 min
